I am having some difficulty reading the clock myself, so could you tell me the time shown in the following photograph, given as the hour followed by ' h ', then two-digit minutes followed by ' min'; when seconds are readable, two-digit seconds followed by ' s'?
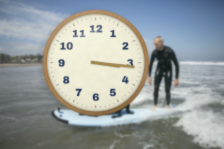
3 h 16 min
